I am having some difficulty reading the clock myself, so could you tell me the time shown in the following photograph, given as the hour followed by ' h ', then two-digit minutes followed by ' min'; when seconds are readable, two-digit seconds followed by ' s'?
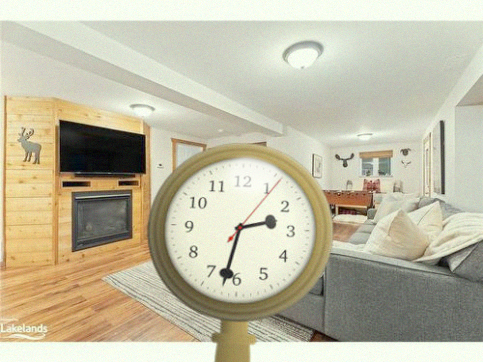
2 h 32 min 06 s
